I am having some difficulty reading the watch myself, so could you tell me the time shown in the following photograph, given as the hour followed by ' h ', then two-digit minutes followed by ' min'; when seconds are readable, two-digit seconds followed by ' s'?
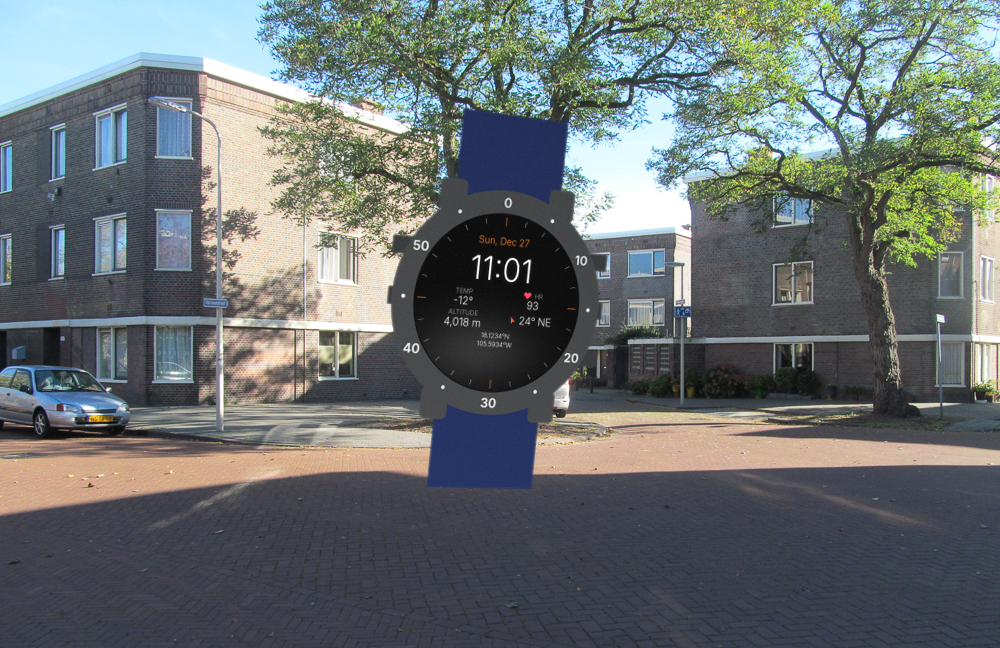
11 h 01 min
